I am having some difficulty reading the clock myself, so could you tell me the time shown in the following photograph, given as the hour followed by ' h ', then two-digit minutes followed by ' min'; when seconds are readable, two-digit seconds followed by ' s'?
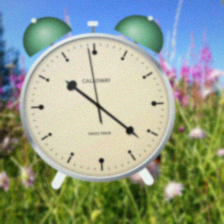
10 h 21 min 59 s
